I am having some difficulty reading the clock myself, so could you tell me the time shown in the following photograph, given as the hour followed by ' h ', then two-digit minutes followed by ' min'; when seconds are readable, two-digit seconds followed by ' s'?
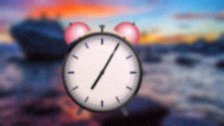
7 h 05 min
